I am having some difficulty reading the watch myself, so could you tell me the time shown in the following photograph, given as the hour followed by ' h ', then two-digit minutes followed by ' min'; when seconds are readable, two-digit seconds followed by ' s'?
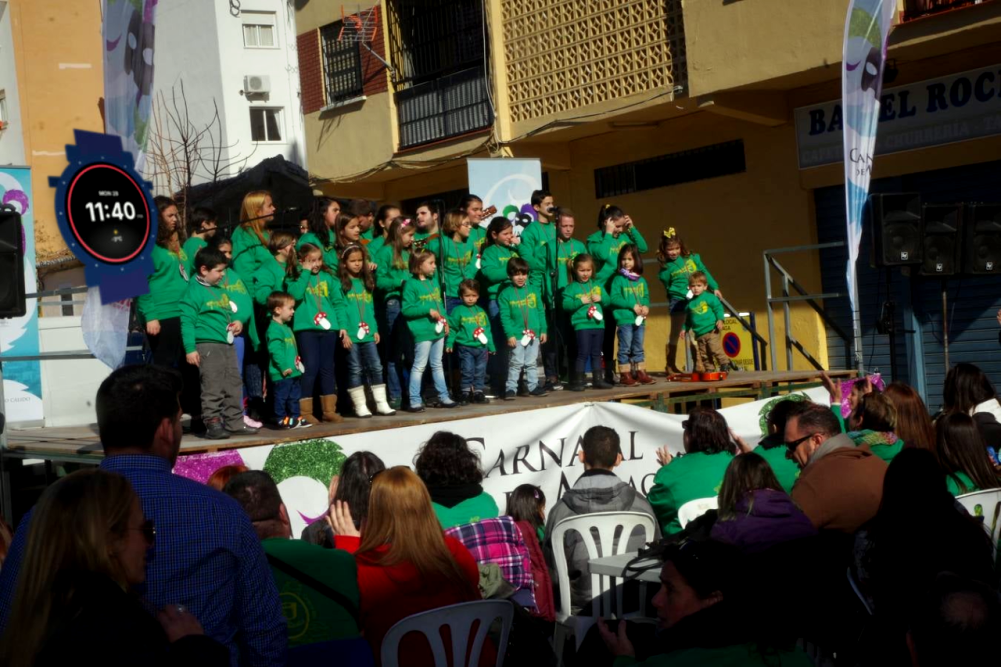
11 h 40 min
